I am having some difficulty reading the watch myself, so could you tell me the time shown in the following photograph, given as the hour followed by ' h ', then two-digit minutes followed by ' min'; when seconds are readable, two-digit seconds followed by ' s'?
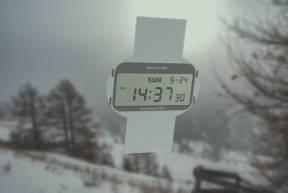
14 h 37 min 30 s
